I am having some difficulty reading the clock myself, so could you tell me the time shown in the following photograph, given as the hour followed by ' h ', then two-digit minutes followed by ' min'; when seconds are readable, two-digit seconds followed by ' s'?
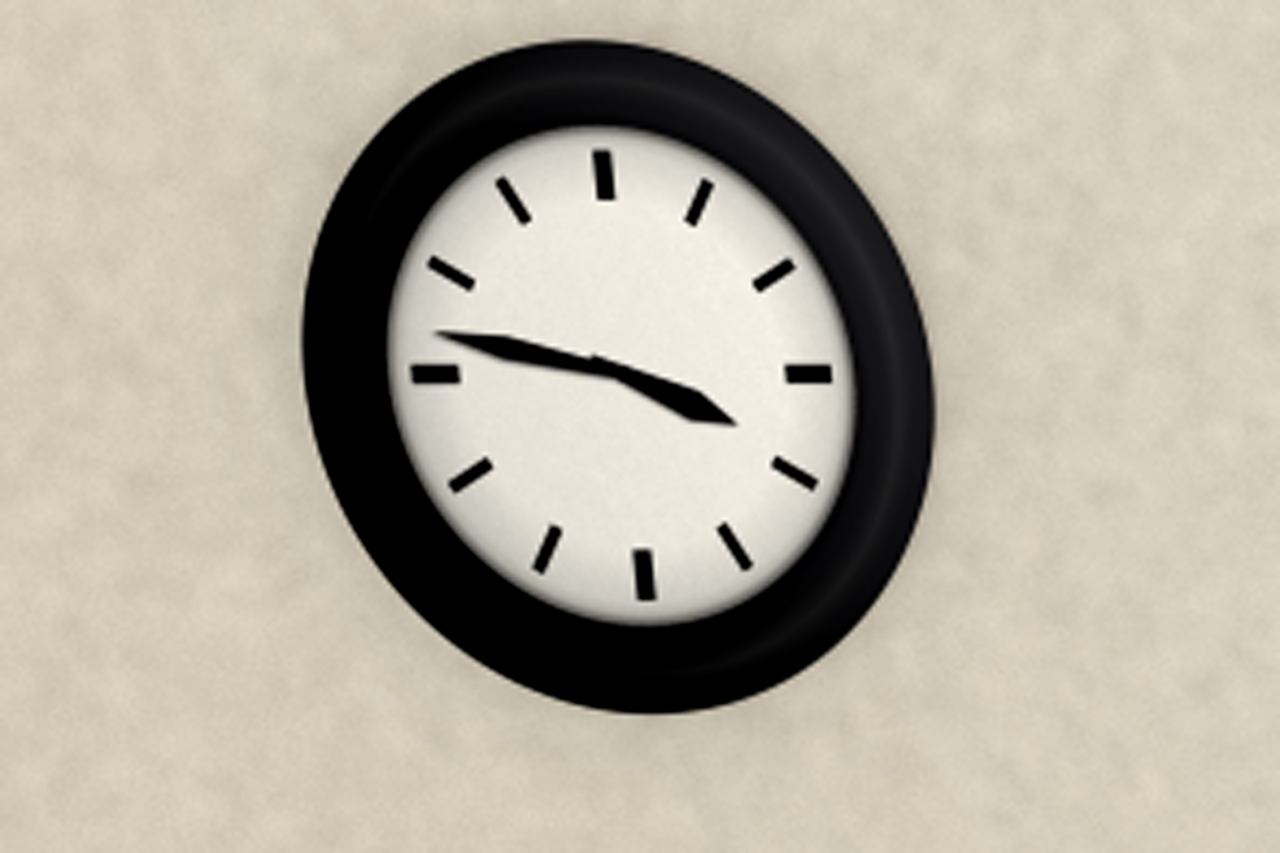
3 h 47 min
